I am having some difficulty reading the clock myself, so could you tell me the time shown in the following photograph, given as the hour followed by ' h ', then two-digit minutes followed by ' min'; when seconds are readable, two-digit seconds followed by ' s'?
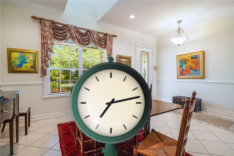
7 h 13 min
